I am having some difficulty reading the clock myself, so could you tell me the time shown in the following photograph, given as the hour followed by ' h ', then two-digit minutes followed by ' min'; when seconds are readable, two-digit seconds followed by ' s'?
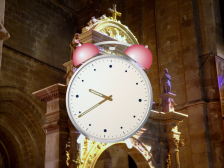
9 h 39 min
